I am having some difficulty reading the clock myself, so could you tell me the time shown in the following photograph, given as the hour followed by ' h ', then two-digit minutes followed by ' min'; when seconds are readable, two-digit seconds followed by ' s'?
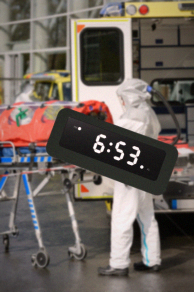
6 h 53 min
